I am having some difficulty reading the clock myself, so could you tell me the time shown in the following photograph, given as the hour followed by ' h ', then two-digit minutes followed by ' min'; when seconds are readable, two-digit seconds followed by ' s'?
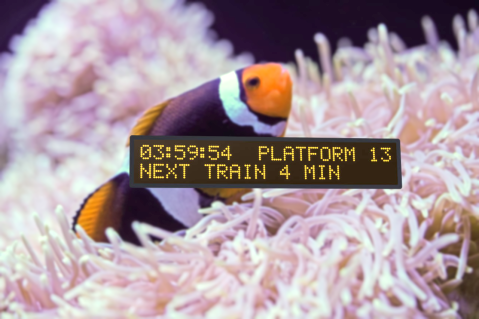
3 h 59 min 54 s
